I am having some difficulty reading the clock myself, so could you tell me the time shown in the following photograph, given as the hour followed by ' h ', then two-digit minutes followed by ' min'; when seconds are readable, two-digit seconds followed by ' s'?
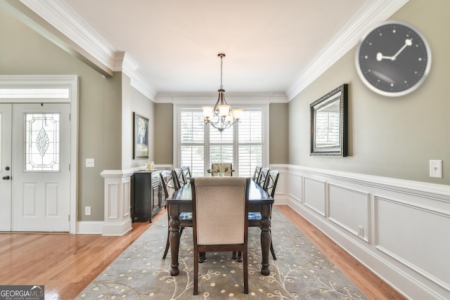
9 h 07 min
